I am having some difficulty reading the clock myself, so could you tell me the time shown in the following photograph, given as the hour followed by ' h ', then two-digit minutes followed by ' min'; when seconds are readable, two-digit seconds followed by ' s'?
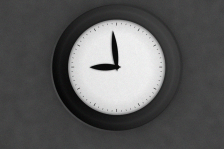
8 h 59 min
